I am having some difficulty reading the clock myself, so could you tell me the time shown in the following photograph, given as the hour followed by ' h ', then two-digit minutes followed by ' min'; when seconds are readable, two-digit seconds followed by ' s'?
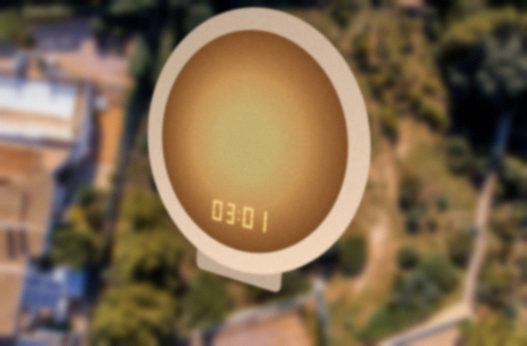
3 h 01 min
